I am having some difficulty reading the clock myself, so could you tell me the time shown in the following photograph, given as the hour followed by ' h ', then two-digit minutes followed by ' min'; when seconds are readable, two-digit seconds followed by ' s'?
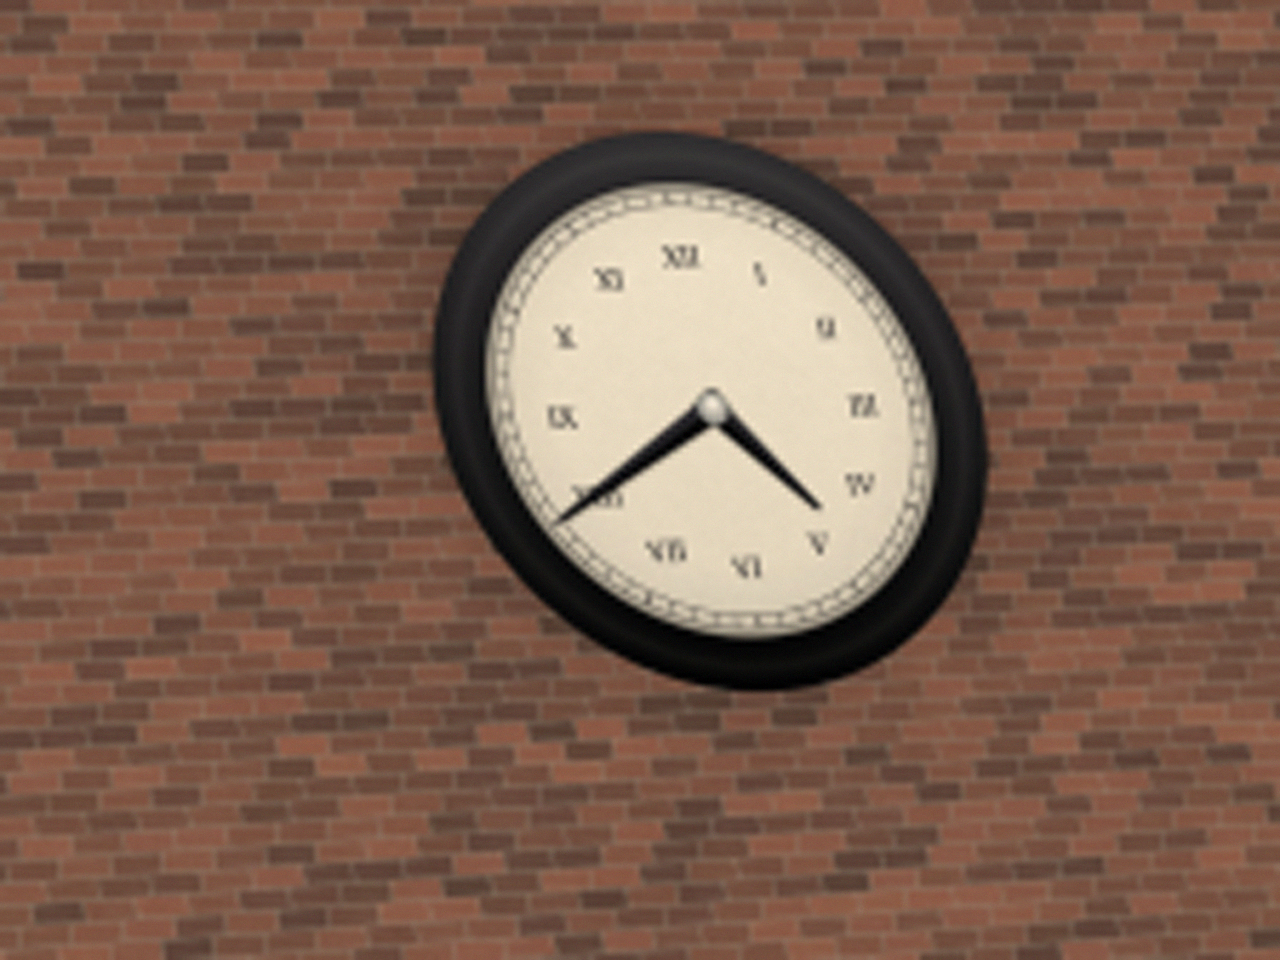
4 h 40 min
